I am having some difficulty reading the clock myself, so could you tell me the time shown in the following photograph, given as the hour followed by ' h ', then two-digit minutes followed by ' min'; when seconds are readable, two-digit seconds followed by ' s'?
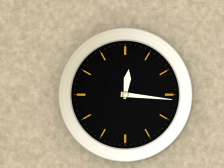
12 h 16 min
